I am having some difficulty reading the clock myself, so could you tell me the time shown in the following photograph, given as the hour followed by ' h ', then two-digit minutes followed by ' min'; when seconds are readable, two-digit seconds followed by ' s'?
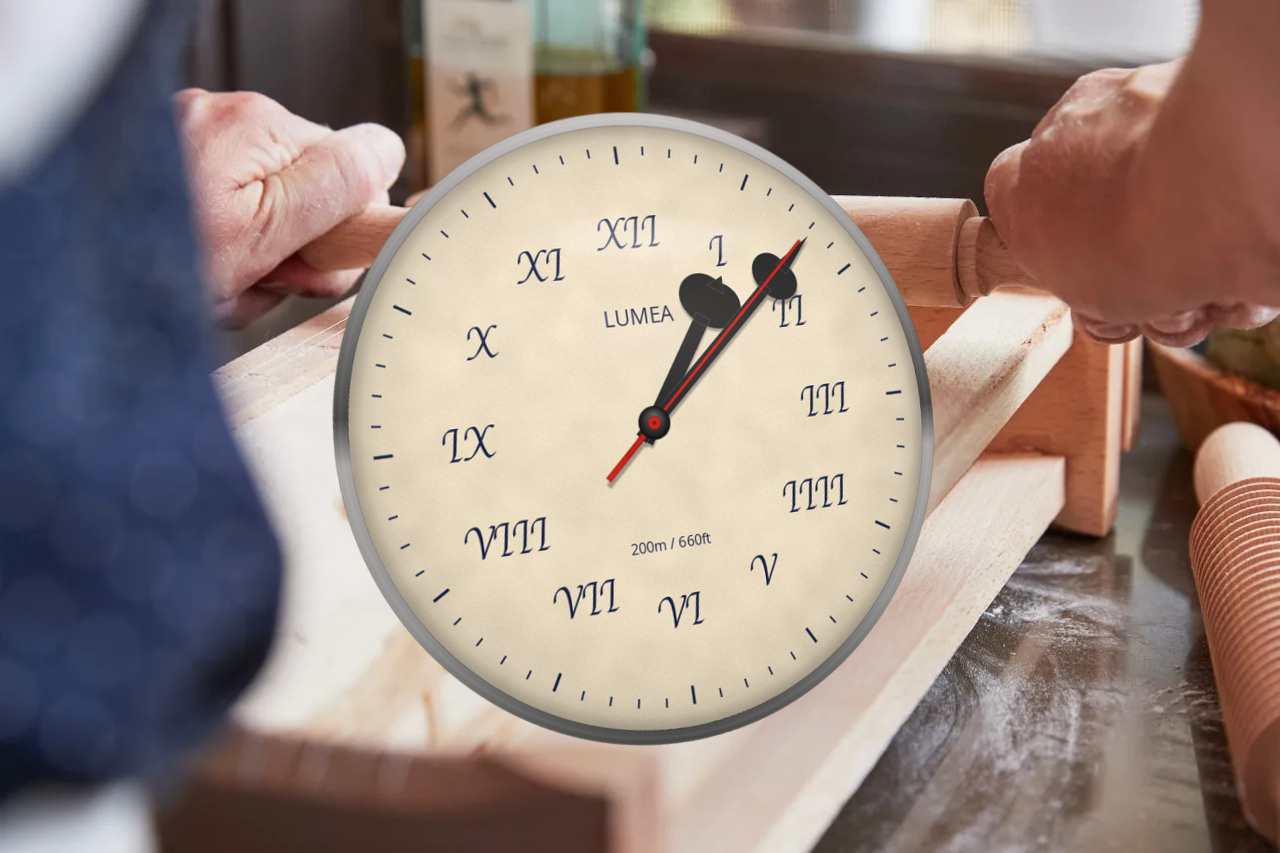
1 h 08 min 08 s
